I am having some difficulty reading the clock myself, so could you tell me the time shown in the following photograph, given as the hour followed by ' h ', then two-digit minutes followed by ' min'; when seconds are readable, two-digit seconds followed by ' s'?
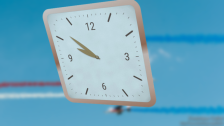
9 h 52 min
